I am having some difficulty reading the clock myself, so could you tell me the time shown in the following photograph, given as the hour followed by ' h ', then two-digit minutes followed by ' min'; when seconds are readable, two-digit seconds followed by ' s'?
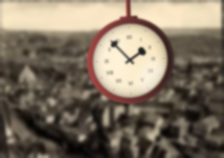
1 h 53 min
